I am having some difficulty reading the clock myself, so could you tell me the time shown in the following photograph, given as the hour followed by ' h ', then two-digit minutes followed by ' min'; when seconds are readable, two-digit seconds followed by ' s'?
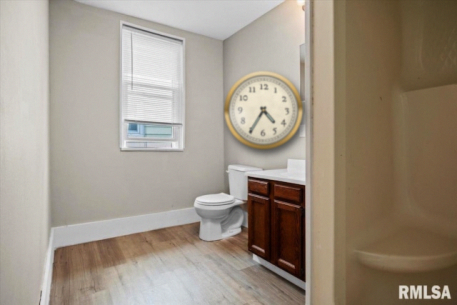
4 h 35 min
